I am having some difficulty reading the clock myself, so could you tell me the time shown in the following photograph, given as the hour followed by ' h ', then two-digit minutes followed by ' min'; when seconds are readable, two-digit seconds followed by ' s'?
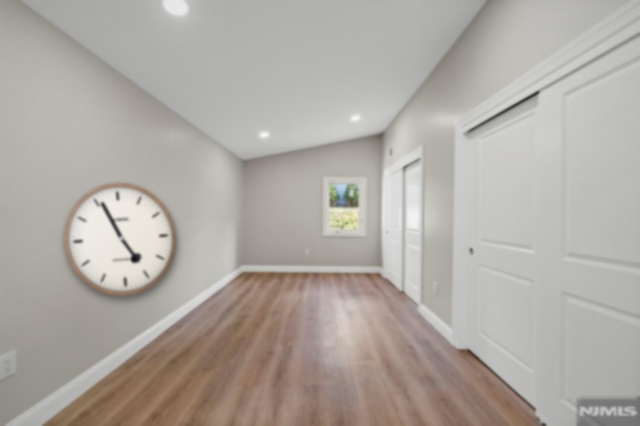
4 h 56 min
